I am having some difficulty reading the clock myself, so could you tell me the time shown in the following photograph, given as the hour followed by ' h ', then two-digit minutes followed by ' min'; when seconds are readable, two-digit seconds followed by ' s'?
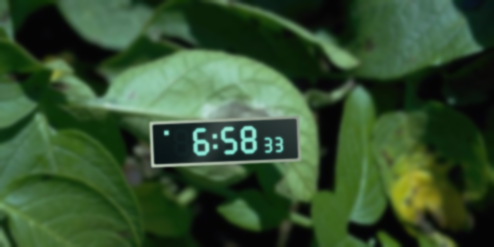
6 h 58 min 33 s
